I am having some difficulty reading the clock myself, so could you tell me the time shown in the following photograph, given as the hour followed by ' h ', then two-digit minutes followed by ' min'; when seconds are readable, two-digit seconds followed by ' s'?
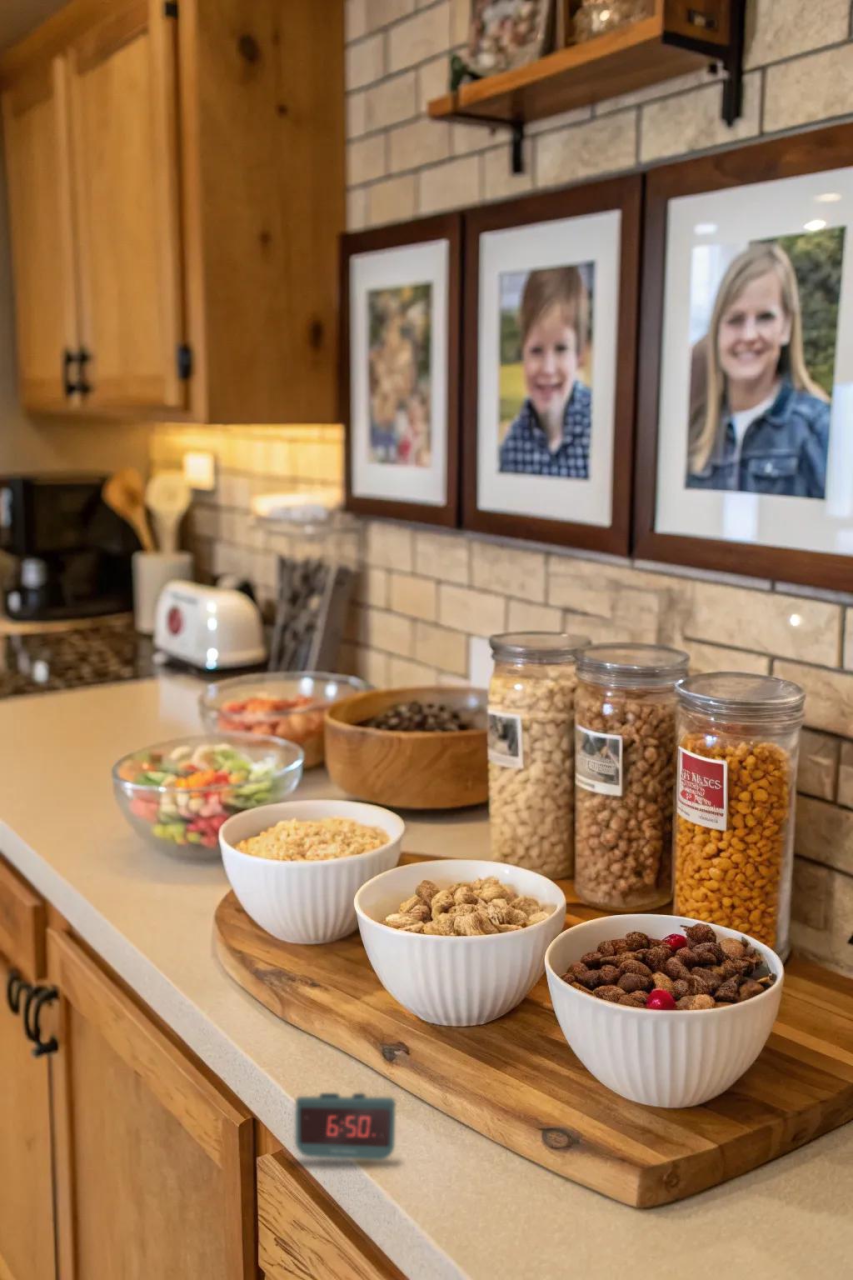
6 h 50 min
